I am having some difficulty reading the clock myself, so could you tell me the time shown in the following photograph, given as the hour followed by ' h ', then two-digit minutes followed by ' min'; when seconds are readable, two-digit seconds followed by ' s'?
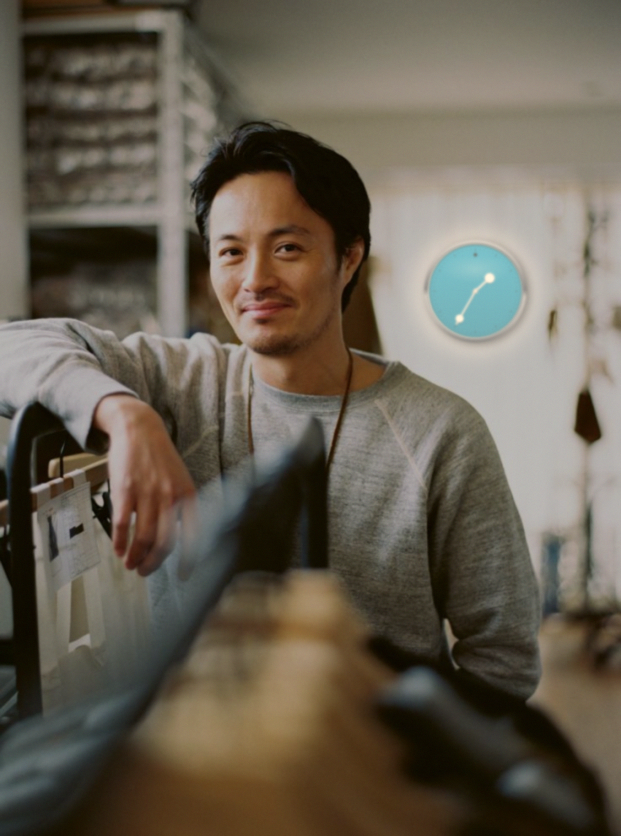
1 h 35 min
